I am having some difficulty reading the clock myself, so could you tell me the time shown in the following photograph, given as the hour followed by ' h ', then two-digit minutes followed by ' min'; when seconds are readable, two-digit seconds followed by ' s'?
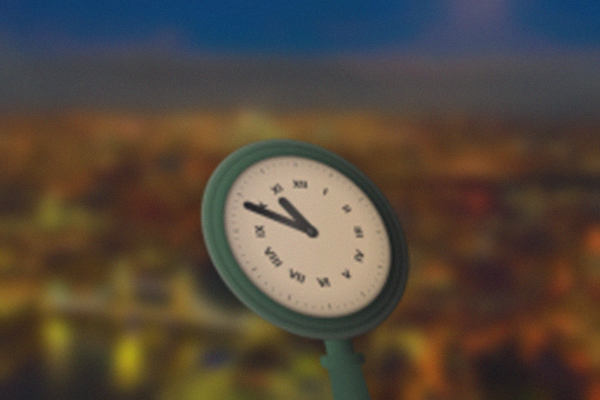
10 h 49 min
